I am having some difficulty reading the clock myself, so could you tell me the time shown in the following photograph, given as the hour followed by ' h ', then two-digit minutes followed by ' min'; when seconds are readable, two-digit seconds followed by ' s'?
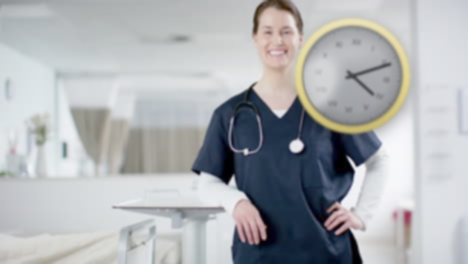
4 h 11 min
